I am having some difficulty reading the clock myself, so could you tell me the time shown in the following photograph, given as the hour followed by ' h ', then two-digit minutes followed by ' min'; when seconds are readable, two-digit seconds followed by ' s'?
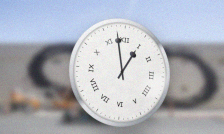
12 h 58 min
